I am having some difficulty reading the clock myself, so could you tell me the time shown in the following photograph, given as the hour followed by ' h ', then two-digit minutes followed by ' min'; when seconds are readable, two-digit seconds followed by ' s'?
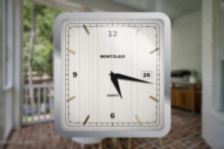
5 h 17 min
